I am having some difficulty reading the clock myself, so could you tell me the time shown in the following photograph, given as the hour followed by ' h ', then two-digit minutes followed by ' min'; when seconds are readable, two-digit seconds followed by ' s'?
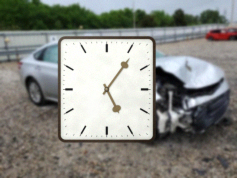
5 h 06 min
